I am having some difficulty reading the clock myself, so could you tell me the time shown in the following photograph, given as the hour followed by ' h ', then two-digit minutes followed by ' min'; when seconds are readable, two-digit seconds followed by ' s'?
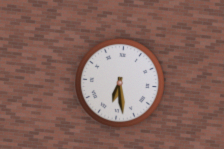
6 h 28 min
